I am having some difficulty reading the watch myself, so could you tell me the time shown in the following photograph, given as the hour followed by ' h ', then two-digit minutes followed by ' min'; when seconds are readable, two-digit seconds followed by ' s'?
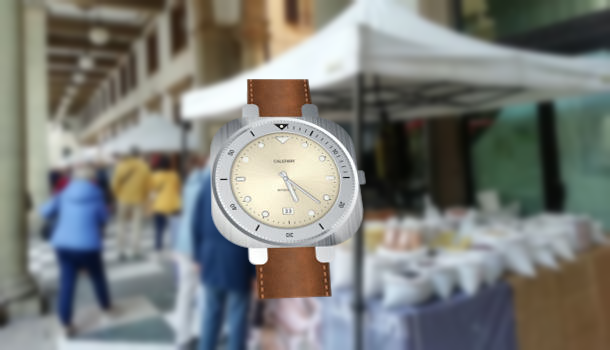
5 h 22 min
